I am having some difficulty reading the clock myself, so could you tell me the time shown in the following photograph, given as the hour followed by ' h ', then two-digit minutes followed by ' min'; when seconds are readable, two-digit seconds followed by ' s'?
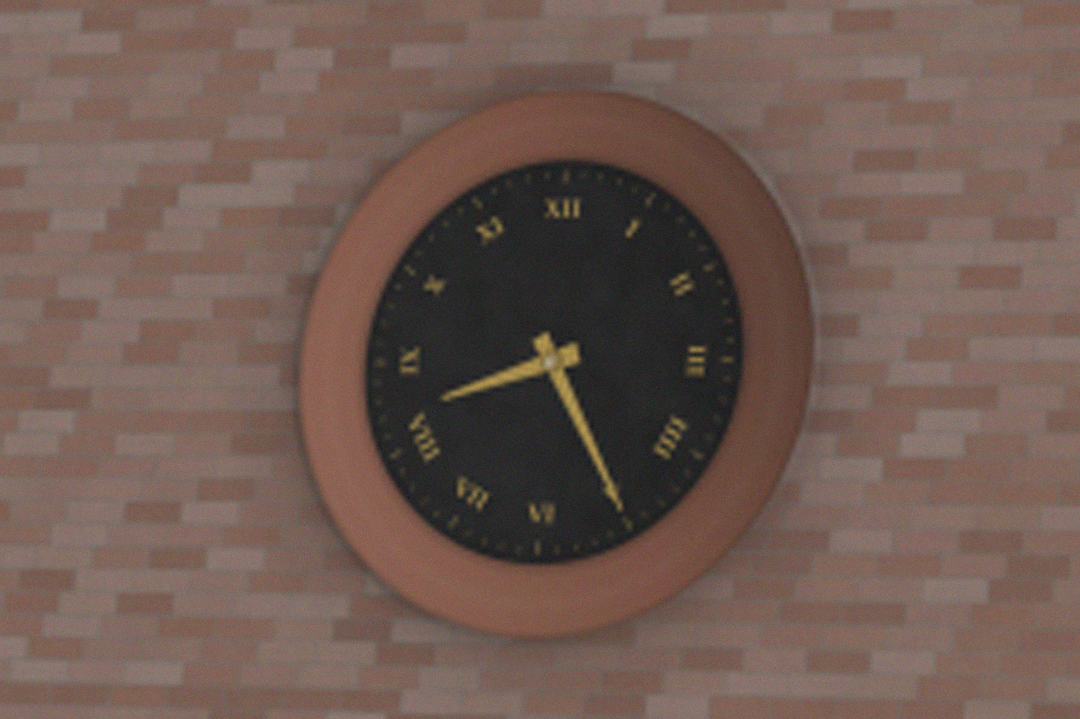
8 h 25 min
